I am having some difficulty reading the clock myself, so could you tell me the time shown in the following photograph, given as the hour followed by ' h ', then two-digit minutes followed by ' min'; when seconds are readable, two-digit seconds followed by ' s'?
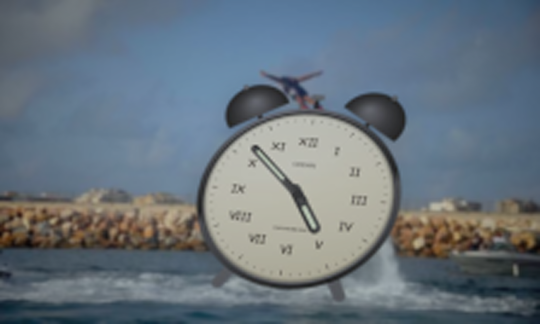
4 h 52 min
